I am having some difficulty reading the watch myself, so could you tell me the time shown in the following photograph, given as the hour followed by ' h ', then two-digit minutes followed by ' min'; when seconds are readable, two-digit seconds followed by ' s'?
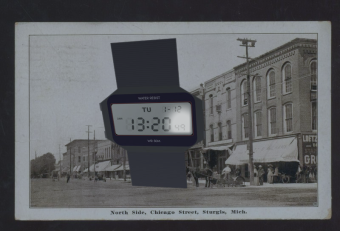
13 h 20 min 49 s
